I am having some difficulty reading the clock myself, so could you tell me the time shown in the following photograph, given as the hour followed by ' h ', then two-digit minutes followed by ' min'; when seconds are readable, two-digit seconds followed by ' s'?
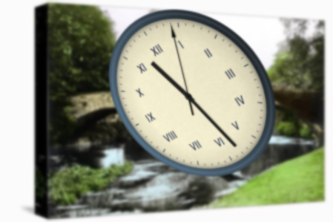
11 h 28 min 04 s
